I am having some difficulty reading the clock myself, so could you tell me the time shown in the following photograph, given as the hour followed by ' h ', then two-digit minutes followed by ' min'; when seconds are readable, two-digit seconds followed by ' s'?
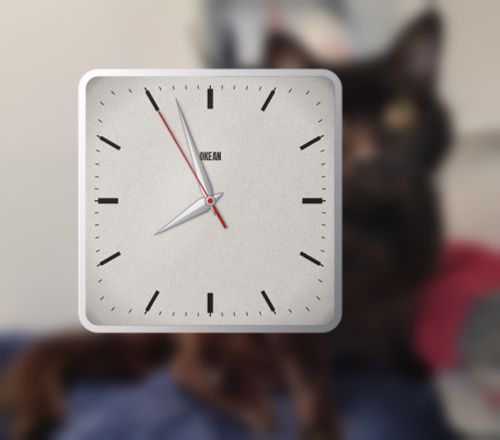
7 h 56 min 55 s
